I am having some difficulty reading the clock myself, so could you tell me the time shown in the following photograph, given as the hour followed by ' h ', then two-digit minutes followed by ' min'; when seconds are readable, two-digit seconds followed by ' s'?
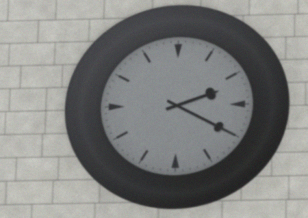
2 h 20 min
